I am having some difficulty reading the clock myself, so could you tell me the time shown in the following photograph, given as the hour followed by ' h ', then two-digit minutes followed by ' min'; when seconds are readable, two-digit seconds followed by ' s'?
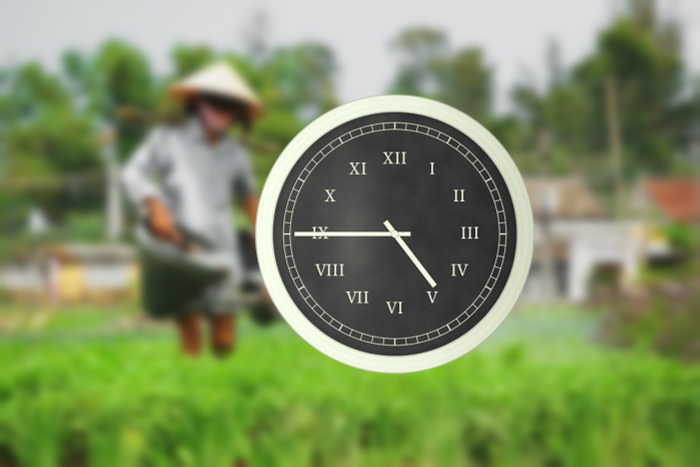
4 h 45 min
